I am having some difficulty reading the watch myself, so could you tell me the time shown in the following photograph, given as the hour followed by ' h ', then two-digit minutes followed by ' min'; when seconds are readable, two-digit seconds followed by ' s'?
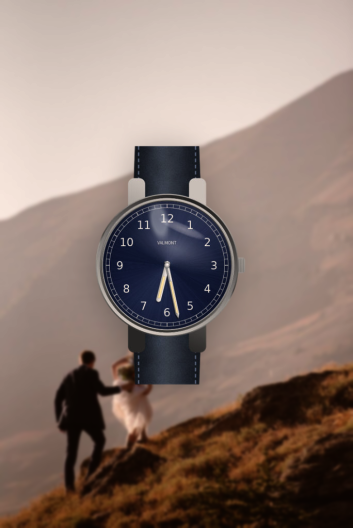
6 h 28 min
